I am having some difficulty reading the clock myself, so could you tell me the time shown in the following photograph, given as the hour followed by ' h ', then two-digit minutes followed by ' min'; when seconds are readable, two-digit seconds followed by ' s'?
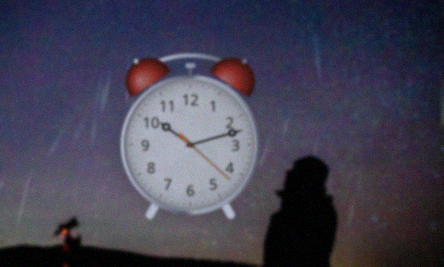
10 h 12 min 22 s
